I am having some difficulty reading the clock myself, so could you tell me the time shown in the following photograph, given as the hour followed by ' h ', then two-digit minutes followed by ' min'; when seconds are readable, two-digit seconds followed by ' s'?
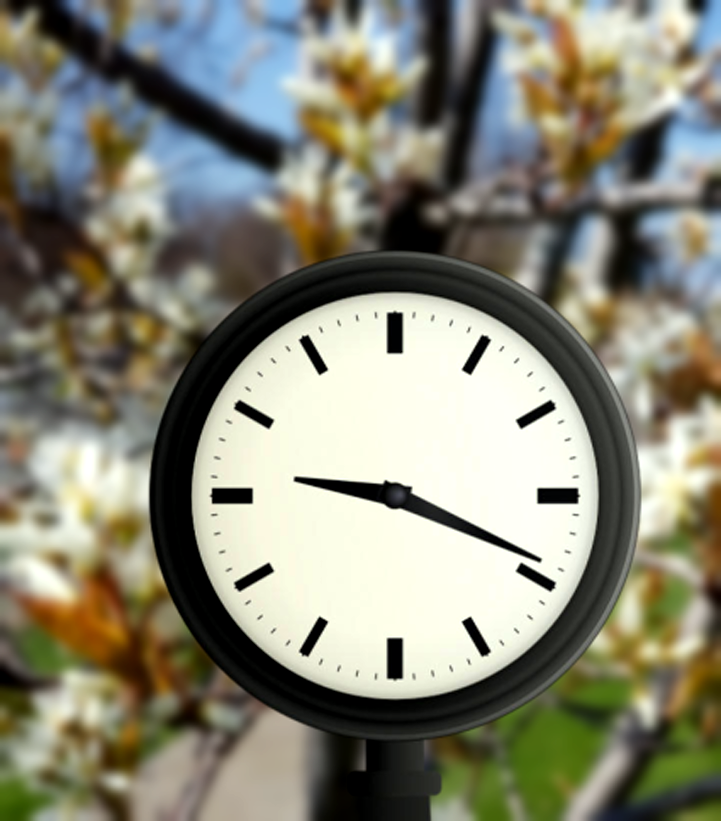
9 h 19 min
